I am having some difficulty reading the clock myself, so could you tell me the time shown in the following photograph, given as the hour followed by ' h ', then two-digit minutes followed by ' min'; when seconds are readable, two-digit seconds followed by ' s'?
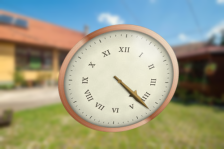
4 h 22 min
